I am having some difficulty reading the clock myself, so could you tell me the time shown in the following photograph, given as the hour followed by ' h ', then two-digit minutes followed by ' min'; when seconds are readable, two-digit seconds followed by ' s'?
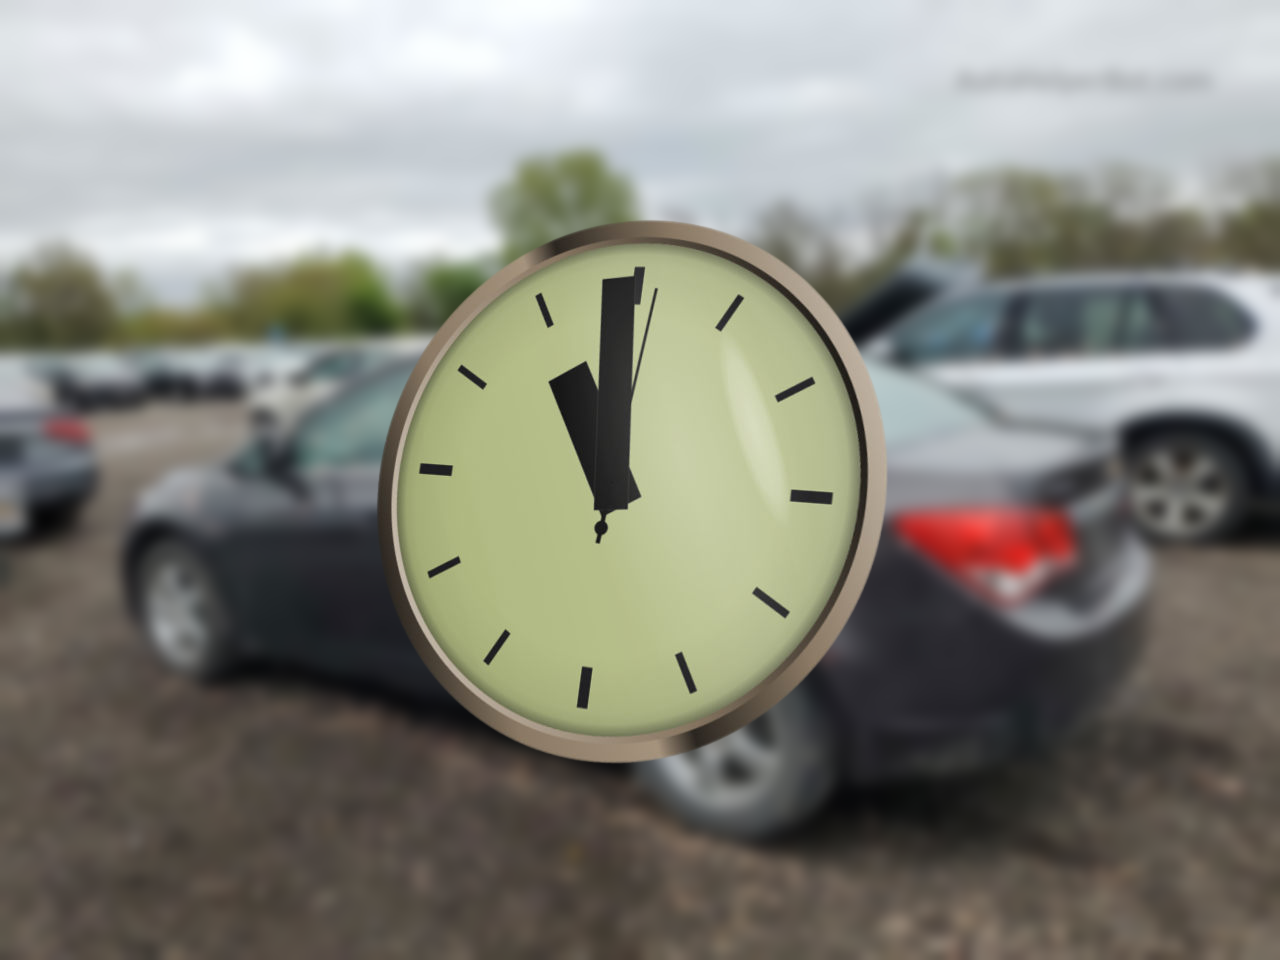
10 h 59 min 01 s
